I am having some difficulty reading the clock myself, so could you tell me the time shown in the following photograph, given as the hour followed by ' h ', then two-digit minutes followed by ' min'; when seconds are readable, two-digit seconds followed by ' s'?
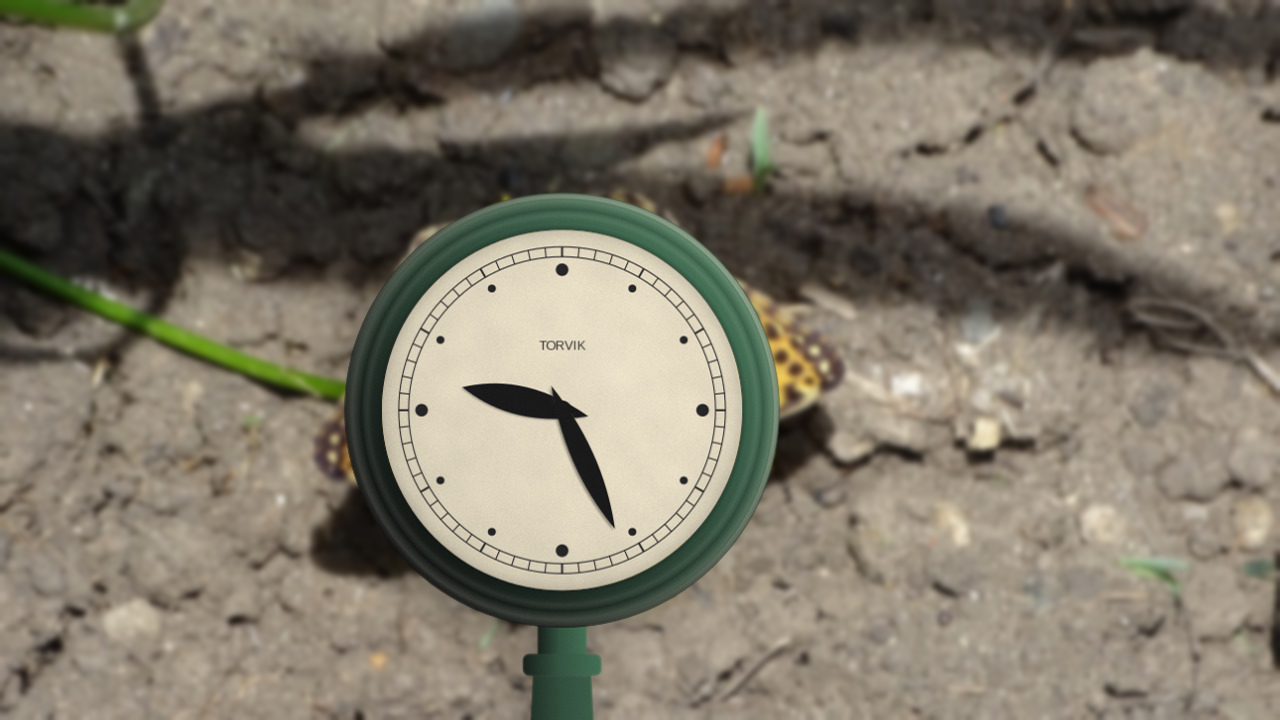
9 h 26 min
